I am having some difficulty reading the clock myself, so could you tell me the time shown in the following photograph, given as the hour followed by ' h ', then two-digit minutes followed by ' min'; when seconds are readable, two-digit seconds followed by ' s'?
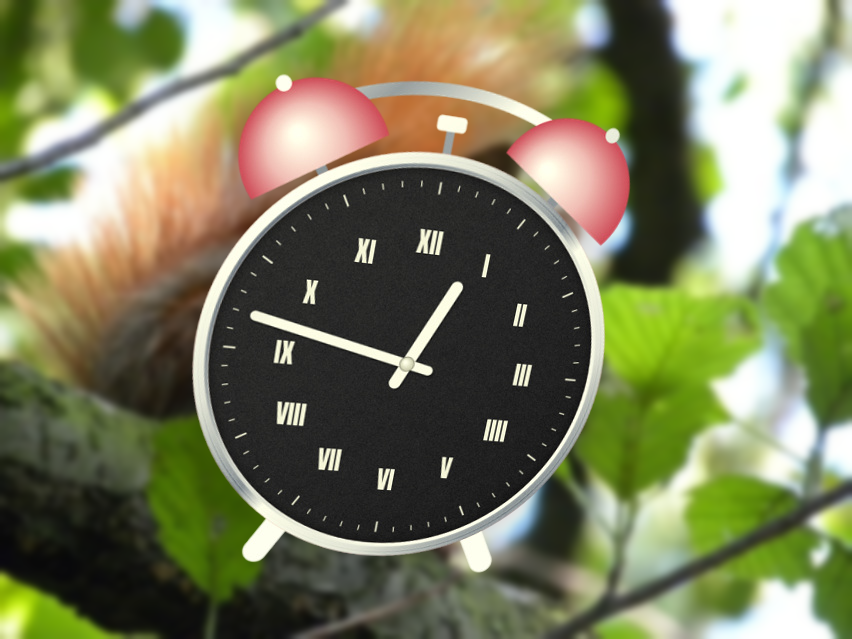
12 h 47 min
